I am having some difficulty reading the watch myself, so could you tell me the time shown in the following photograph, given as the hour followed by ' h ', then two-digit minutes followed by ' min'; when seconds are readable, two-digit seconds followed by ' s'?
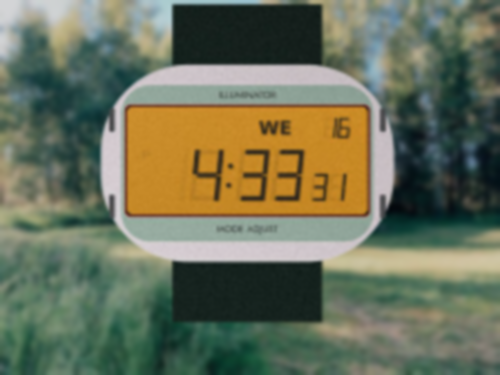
4 h 33 min 31 s
